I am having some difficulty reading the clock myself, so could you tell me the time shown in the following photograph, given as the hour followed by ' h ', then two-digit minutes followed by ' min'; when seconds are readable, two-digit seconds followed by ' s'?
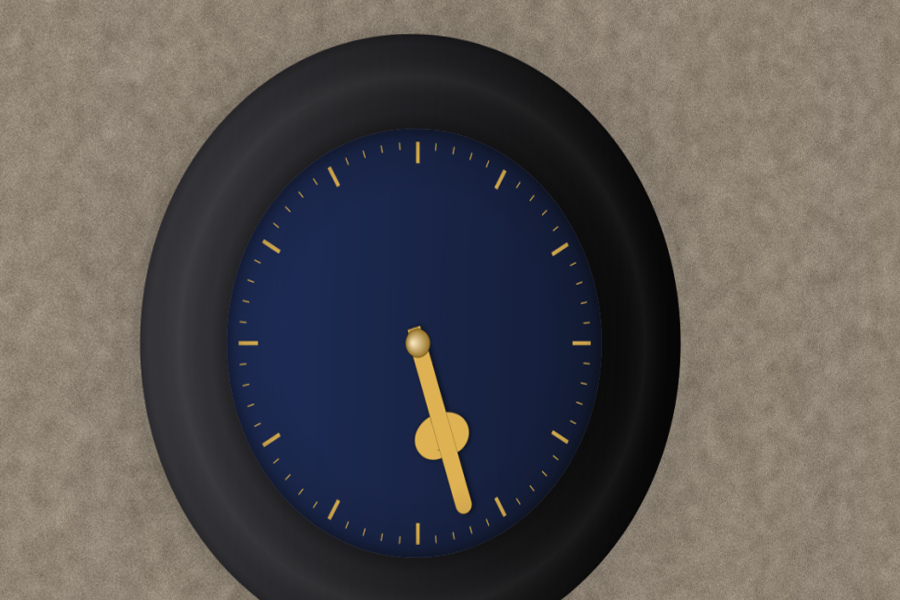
5 h 27 min
